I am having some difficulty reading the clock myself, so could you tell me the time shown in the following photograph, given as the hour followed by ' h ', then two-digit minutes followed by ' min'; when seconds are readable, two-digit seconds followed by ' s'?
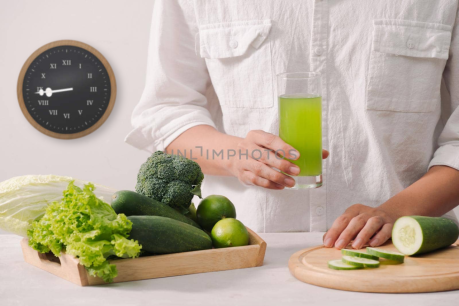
8 h 44 min
